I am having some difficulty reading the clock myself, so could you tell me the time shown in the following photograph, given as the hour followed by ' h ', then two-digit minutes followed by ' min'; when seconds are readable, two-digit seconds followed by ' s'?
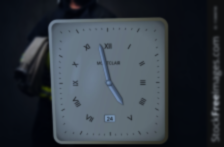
4 h 58 min
